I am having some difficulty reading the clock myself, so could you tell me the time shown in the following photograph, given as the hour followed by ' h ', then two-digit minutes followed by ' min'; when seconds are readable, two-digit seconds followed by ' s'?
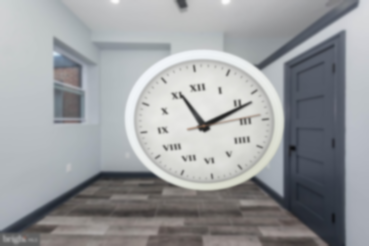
11 h 11 min 14 s
